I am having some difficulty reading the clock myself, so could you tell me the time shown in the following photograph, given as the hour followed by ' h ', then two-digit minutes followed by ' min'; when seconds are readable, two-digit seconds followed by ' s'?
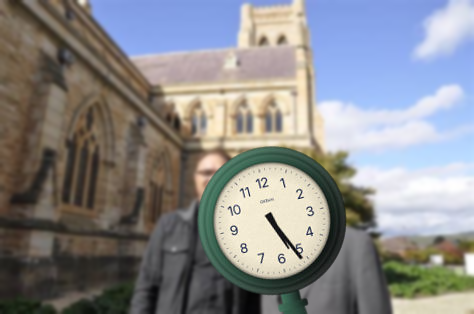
5 h 26 min
